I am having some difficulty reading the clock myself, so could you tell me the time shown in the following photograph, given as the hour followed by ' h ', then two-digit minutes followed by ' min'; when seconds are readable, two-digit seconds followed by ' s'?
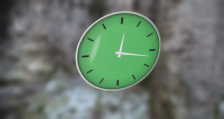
12 h 17 min
